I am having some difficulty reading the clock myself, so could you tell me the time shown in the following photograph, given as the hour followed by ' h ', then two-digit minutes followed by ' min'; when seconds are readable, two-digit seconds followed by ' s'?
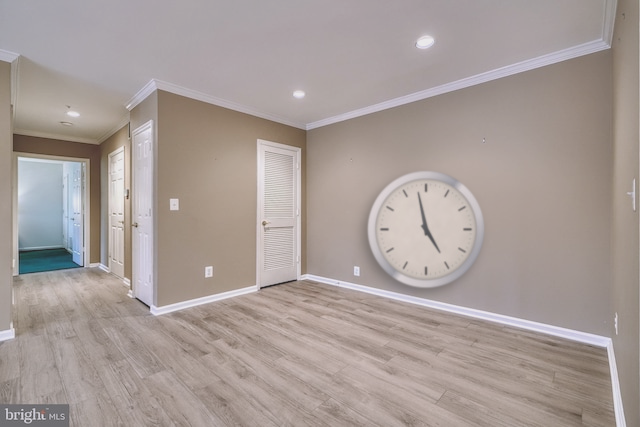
4 h 58 min
